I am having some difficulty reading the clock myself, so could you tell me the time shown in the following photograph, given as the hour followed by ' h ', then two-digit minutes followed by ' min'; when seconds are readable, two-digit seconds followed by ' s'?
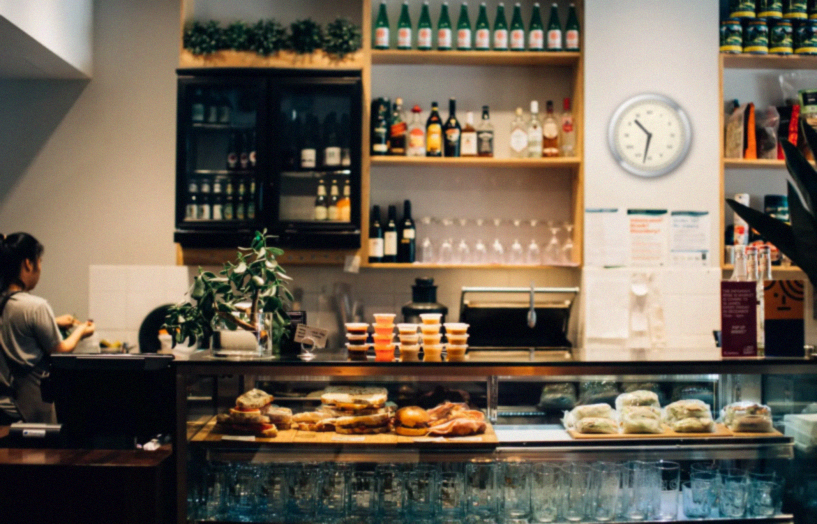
10 h 32 min
